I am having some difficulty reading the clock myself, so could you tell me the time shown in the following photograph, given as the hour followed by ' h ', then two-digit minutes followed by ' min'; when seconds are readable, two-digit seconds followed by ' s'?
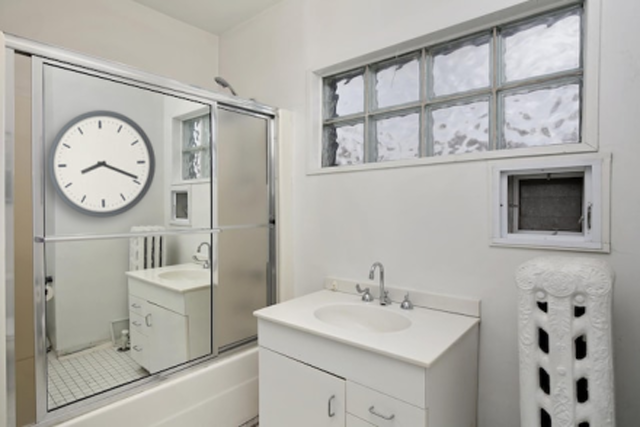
8 h 19 min
